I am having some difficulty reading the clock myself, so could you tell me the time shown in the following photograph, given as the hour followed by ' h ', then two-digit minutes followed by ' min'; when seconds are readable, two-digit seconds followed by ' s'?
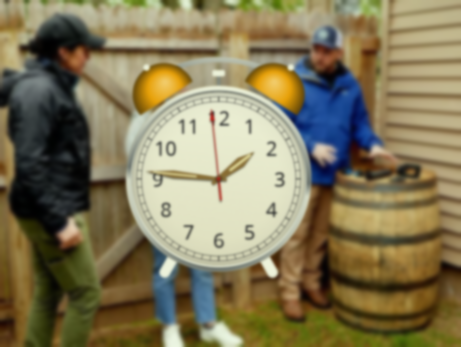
1 h 45 min 59 s
